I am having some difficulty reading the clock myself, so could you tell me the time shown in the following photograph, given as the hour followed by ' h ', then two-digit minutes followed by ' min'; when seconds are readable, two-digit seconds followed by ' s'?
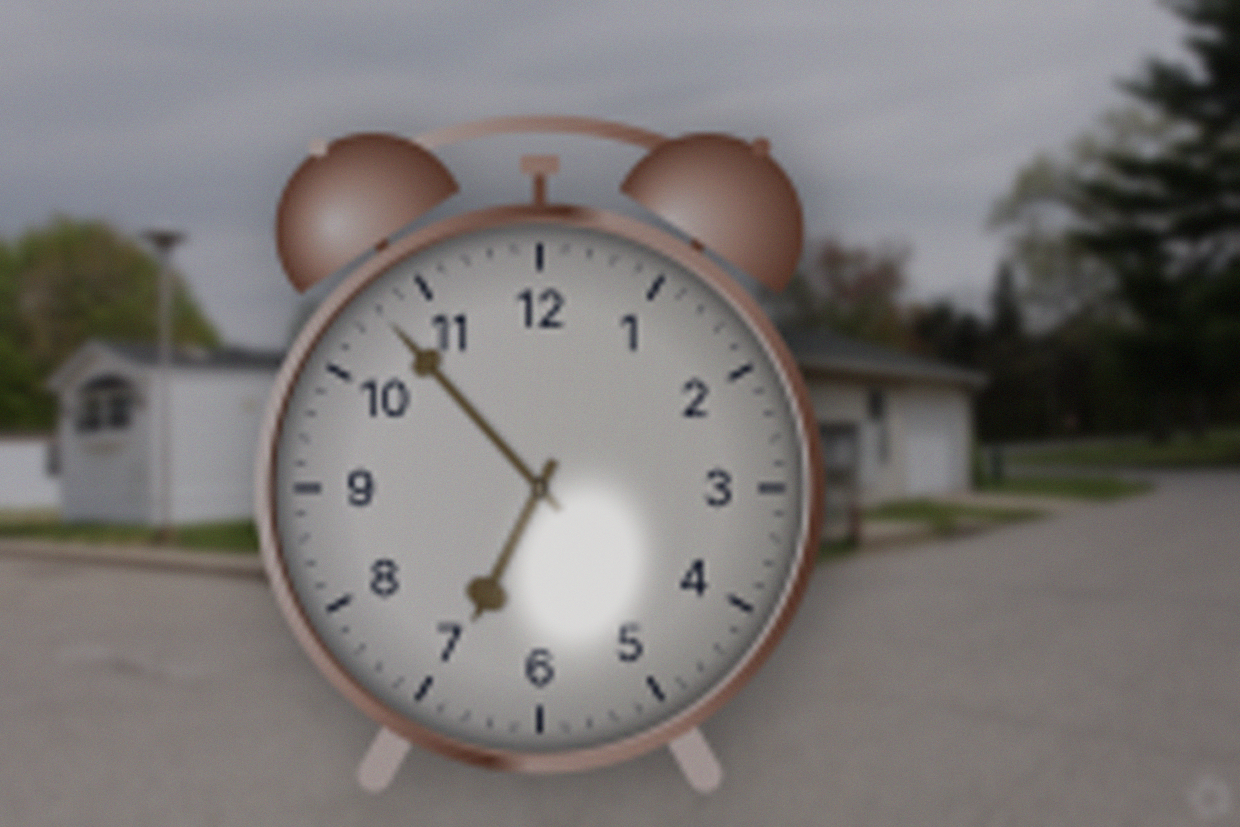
6 h 53 min
